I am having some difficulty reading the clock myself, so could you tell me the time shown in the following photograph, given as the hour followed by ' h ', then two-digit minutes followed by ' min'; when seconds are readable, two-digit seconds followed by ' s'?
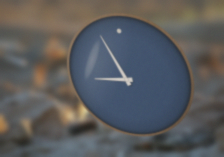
8 h 56 min
